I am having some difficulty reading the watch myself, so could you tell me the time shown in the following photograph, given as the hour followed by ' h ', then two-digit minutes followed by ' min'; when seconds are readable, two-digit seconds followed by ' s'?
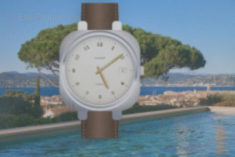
5 h 09 min
